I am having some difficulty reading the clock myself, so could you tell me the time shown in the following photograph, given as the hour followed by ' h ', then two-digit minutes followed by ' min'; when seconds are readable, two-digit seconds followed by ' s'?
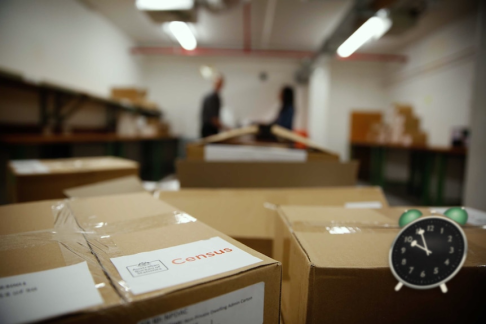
9 h 56 min
